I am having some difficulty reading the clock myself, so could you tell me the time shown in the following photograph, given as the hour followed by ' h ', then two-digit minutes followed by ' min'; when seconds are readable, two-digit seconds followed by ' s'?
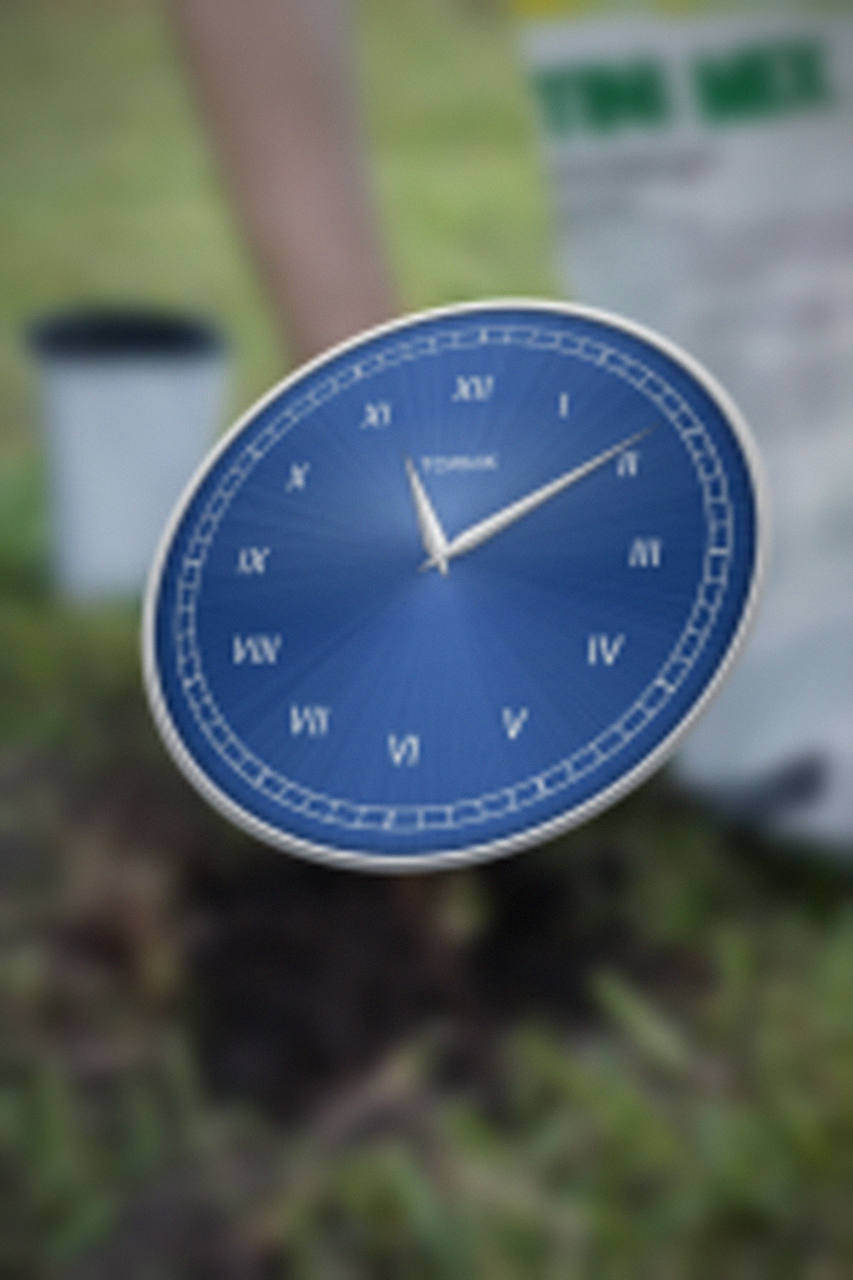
11 h 09 min
